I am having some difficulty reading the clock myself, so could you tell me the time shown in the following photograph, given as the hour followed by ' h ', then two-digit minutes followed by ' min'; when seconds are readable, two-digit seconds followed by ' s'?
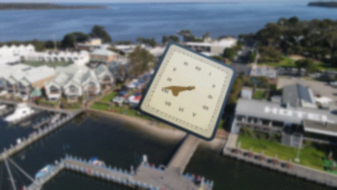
7 h 41 min
